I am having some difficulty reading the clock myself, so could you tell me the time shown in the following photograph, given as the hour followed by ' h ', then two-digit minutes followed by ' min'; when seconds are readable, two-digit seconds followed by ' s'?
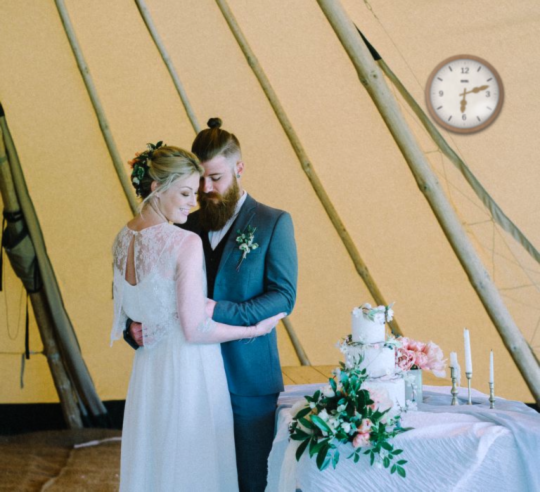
6 h 12 min
